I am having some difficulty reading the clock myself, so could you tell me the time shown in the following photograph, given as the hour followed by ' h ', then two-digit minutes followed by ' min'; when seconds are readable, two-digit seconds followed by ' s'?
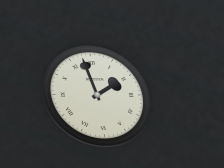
1 h 58 min
